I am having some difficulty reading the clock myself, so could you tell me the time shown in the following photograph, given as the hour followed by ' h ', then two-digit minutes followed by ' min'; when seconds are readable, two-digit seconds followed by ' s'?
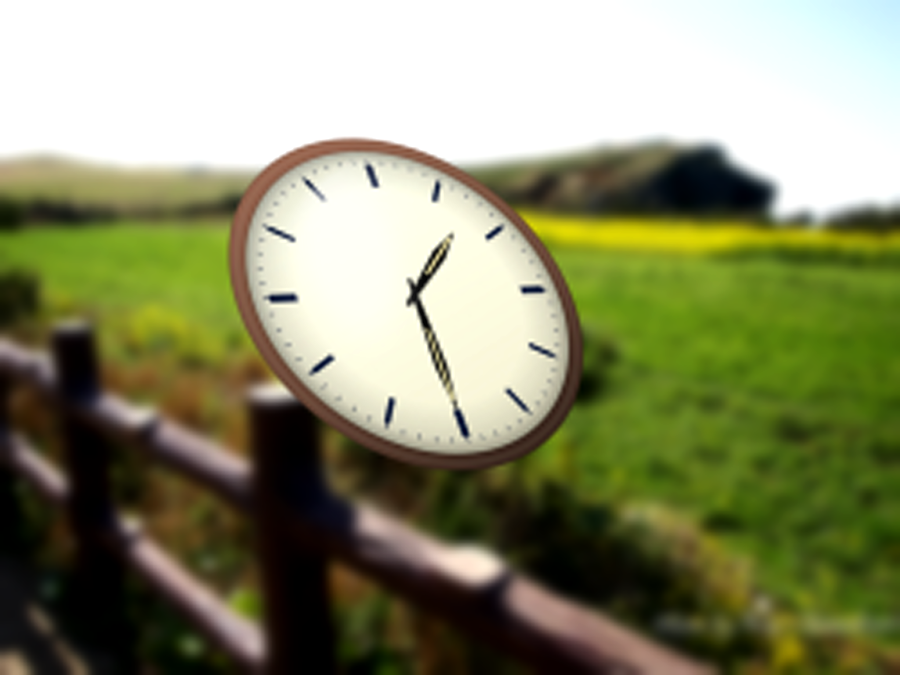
1 h 30 min
